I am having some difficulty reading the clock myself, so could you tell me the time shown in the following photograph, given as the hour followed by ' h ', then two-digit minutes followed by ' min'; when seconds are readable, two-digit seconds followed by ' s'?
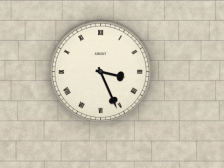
3 h 26 min
